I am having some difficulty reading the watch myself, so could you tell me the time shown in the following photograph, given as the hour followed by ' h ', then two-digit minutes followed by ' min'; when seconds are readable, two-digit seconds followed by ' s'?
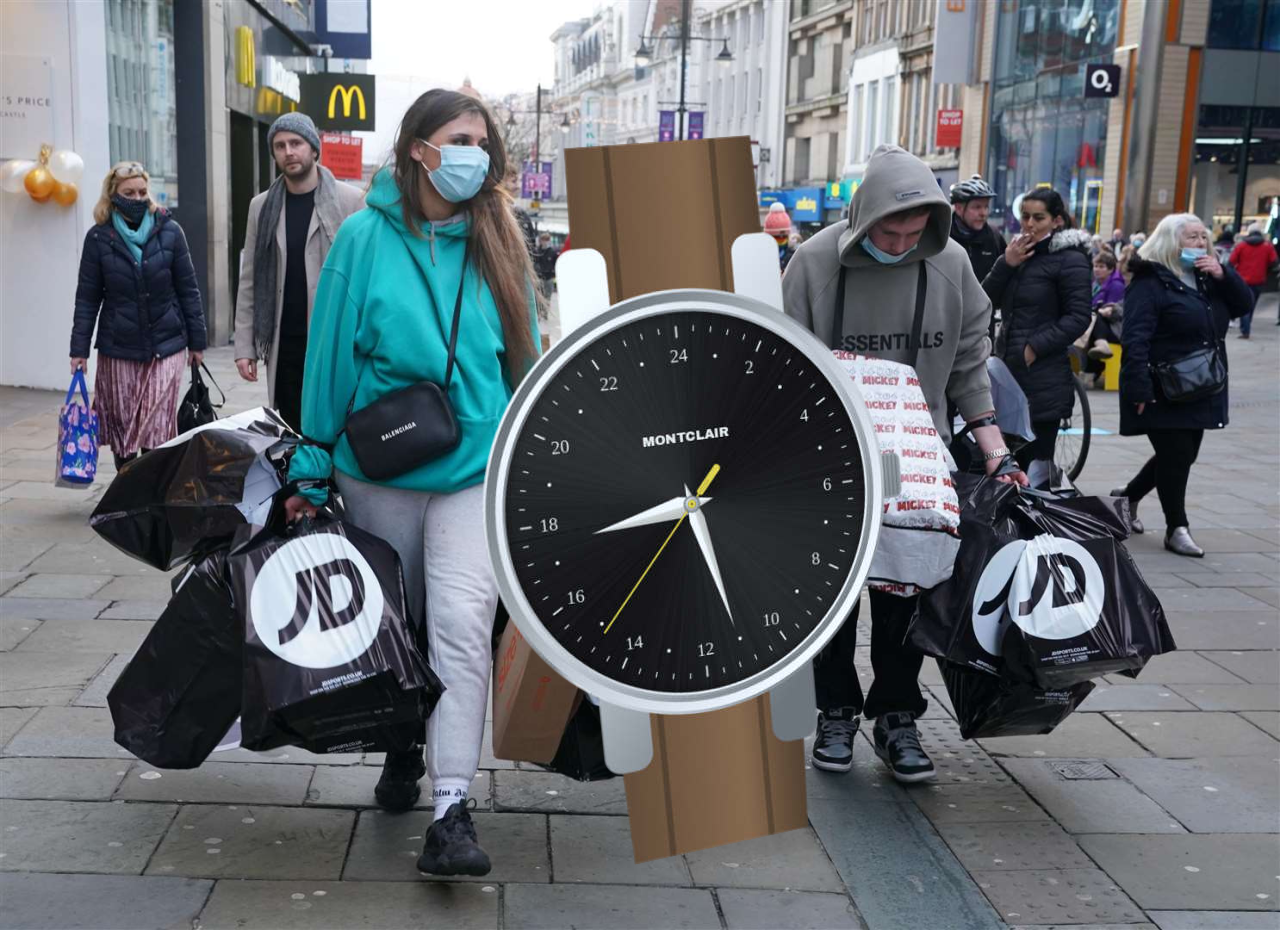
17 h 27 min 37 s
